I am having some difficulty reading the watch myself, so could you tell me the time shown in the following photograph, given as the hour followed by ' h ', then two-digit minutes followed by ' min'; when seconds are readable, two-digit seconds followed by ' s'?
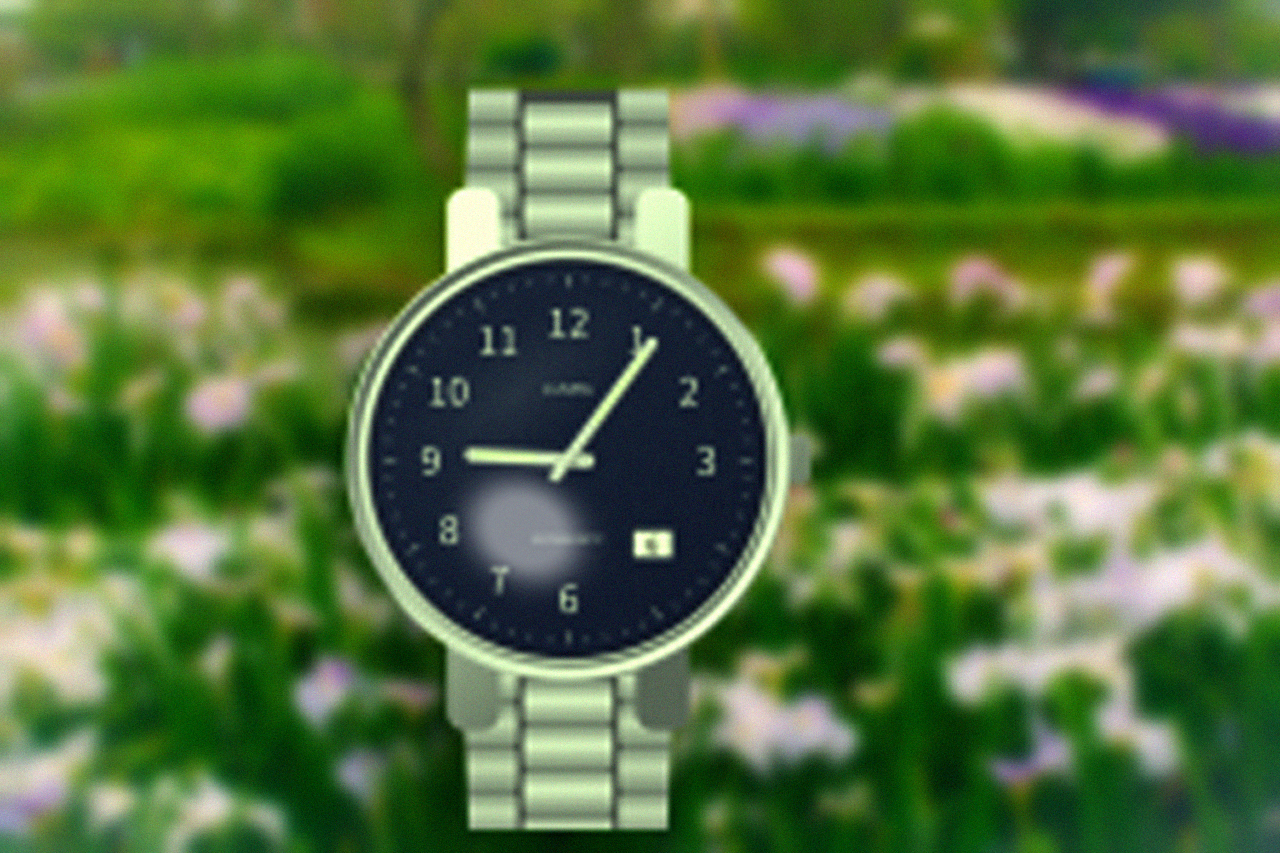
9 h 06 min
